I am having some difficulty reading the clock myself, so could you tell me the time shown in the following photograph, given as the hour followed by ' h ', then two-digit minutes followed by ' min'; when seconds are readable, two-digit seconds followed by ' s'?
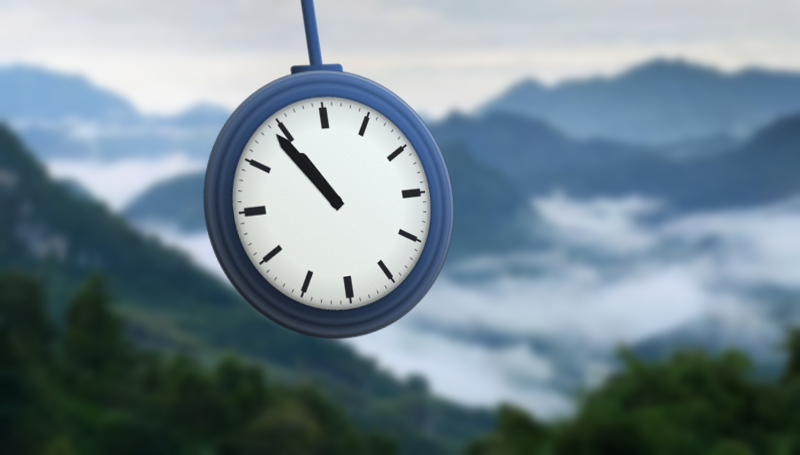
10 h 54 min
